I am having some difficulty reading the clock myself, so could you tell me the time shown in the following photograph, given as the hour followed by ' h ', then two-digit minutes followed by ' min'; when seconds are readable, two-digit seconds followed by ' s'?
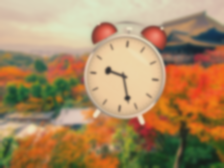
9 h 27 min
